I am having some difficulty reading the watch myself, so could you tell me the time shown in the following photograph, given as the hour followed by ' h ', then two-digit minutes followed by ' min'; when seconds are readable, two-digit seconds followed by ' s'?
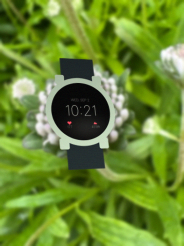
10 h 21 min
